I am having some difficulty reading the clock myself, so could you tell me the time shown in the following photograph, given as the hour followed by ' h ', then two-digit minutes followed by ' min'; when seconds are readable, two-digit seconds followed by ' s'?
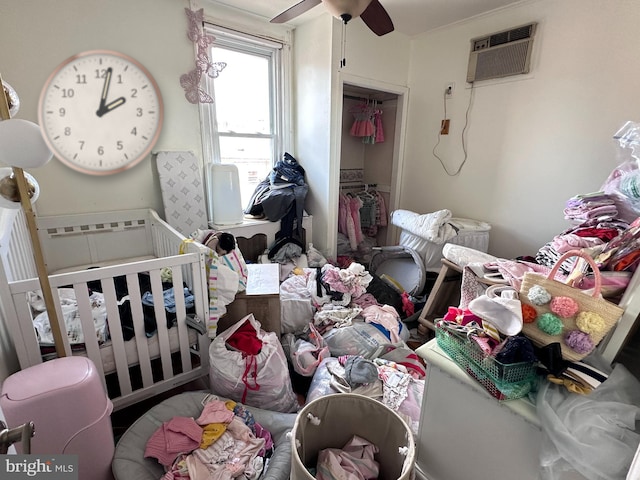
2 h 02 min
